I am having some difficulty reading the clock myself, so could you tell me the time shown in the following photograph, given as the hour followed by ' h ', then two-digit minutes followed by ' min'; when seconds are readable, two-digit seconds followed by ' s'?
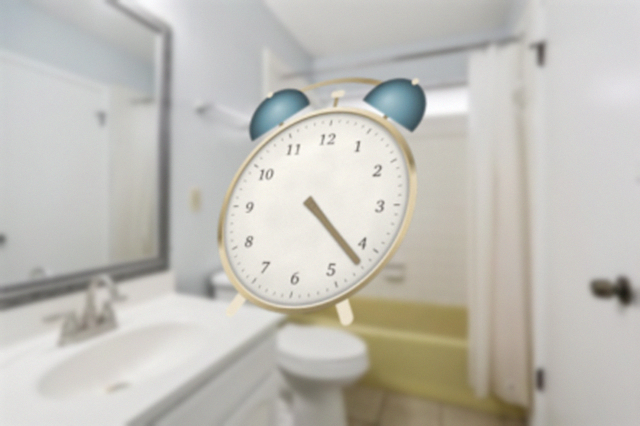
4 h 22 min
